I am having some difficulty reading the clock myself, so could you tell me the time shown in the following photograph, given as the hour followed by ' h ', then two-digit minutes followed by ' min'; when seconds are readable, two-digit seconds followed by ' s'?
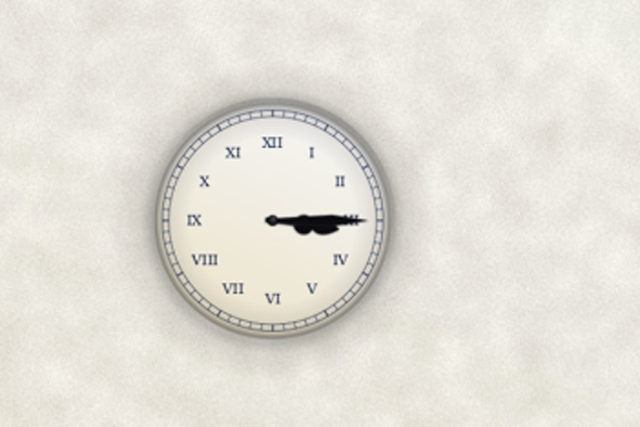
3 h 15 min
